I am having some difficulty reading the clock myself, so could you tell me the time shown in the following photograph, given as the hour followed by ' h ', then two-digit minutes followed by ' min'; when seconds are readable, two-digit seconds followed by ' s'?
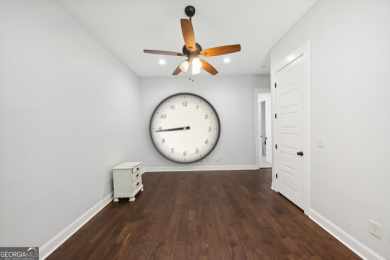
8 h 44 min
